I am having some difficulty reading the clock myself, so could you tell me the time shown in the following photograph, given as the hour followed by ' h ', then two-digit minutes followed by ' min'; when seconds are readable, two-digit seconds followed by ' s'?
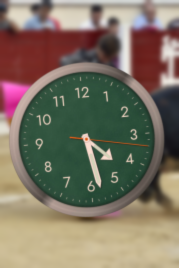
4 h 28 min 17 s
